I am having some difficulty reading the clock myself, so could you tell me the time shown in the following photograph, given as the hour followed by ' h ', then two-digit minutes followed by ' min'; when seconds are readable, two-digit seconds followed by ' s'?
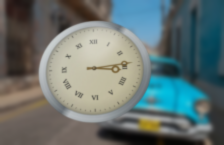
3 h 14 min
